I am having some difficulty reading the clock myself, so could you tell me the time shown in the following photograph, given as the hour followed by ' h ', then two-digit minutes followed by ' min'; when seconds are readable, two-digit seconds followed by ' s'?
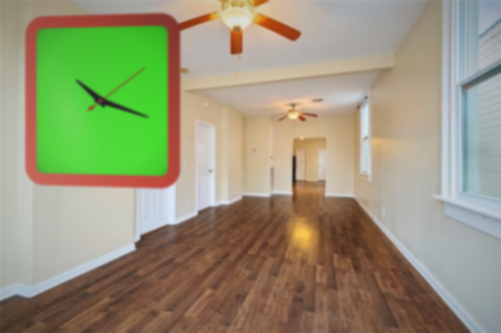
10 h 18 min 09 s
